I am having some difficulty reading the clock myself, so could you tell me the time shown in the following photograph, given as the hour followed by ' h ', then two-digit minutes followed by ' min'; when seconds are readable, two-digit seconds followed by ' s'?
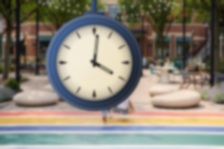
4 h 01 min
